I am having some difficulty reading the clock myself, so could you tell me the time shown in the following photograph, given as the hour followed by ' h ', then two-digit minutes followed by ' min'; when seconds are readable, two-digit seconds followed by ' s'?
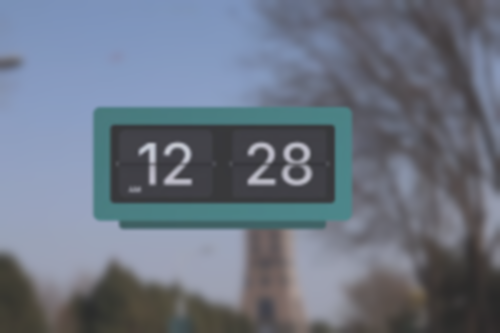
12 h 28 min
